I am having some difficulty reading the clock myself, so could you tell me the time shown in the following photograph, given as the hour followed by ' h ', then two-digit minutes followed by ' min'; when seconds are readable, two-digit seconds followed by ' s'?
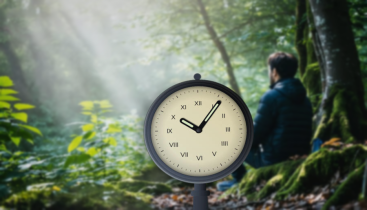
10 h 06 min
